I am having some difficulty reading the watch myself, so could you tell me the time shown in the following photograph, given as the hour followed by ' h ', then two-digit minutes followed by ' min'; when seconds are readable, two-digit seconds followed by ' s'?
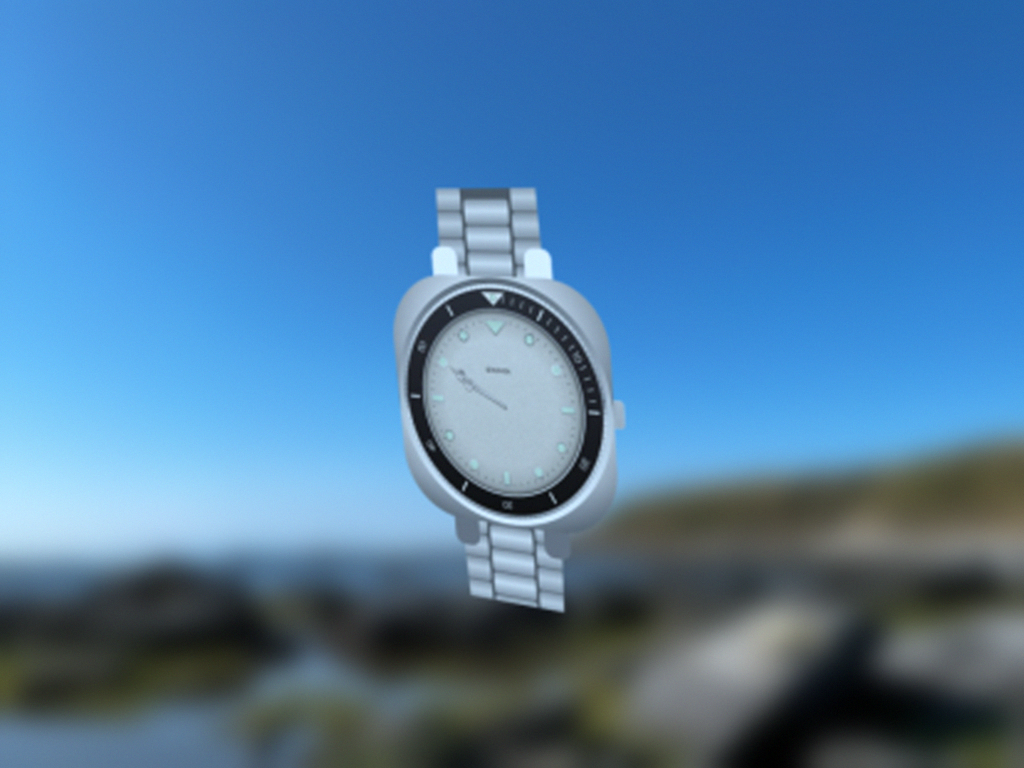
9 h 50 min
